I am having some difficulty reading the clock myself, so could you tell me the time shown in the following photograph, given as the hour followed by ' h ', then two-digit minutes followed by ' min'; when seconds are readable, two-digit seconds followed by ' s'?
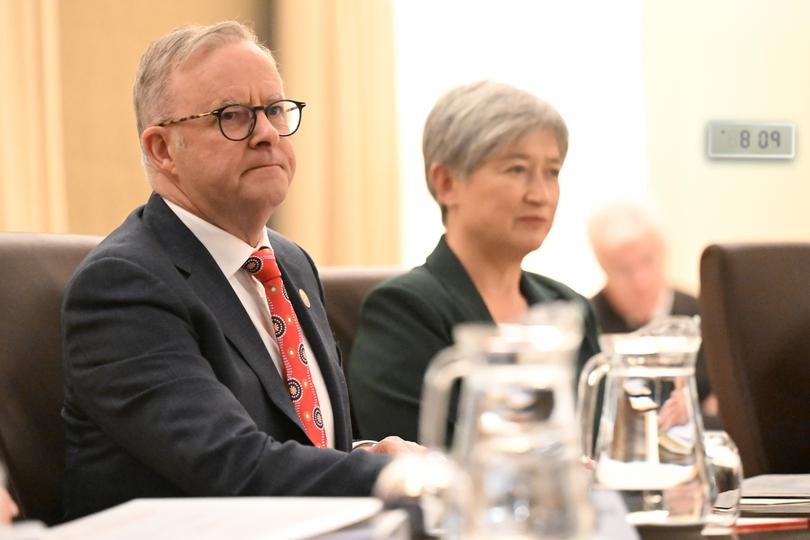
8 h 09 min
